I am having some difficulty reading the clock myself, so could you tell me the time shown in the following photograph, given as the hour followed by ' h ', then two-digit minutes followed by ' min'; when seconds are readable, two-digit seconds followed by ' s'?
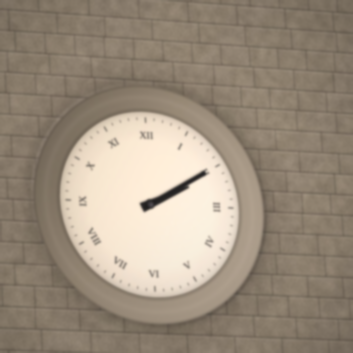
2 h 10 min
